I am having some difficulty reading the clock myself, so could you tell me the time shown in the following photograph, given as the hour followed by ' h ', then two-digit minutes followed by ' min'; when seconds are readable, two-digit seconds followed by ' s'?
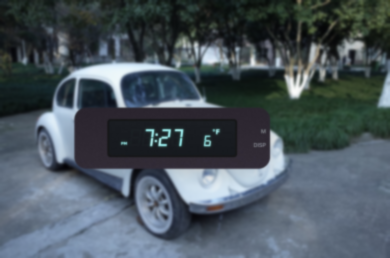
7 h 27 min
